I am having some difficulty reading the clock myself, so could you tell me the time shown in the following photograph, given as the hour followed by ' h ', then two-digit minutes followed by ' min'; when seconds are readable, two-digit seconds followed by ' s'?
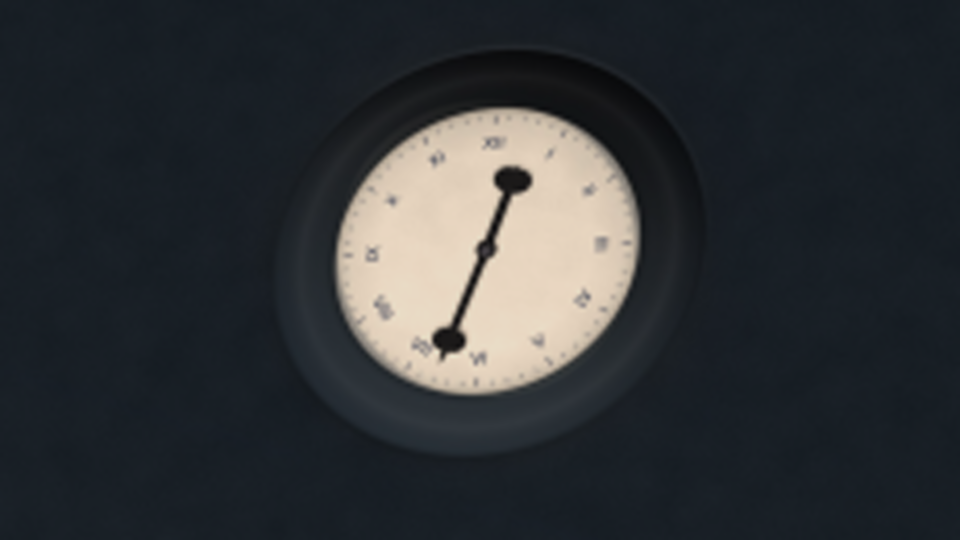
12 h 33 min
